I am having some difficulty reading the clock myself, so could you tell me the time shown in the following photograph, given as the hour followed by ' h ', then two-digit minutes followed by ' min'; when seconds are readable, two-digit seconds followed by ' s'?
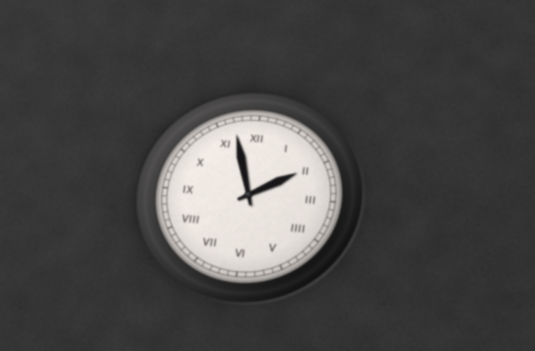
1 h 57 min
